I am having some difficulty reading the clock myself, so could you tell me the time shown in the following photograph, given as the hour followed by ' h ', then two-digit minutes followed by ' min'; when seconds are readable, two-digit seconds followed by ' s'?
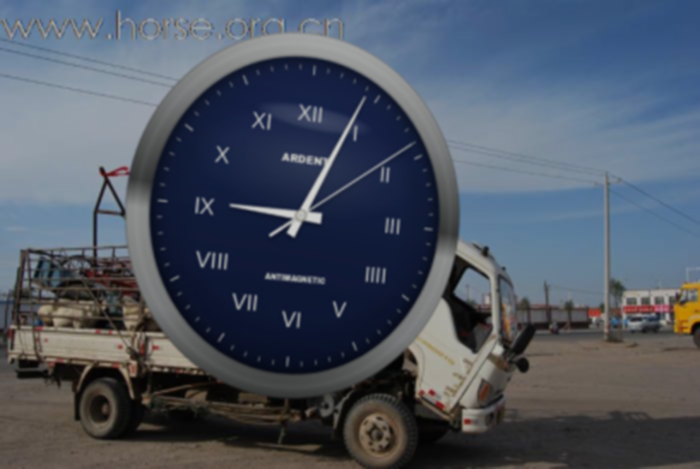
9 h 04 min 09 s
